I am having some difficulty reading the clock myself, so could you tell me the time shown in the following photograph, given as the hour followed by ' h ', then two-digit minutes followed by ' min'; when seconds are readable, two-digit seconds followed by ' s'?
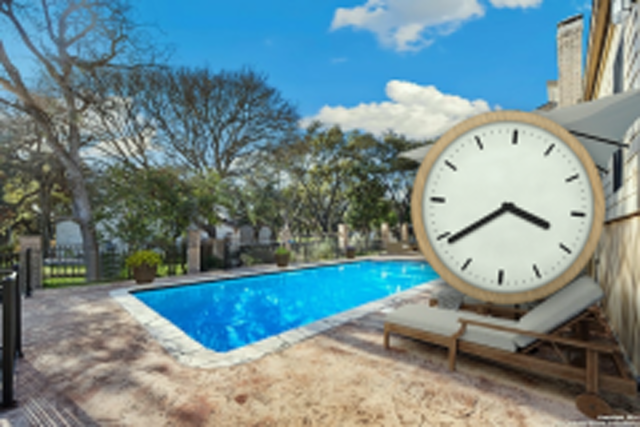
3 h 39 min
